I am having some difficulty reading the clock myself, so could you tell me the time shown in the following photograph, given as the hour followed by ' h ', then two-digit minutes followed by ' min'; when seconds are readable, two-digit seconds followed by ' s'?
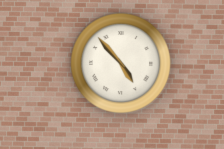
4 h 53 min
